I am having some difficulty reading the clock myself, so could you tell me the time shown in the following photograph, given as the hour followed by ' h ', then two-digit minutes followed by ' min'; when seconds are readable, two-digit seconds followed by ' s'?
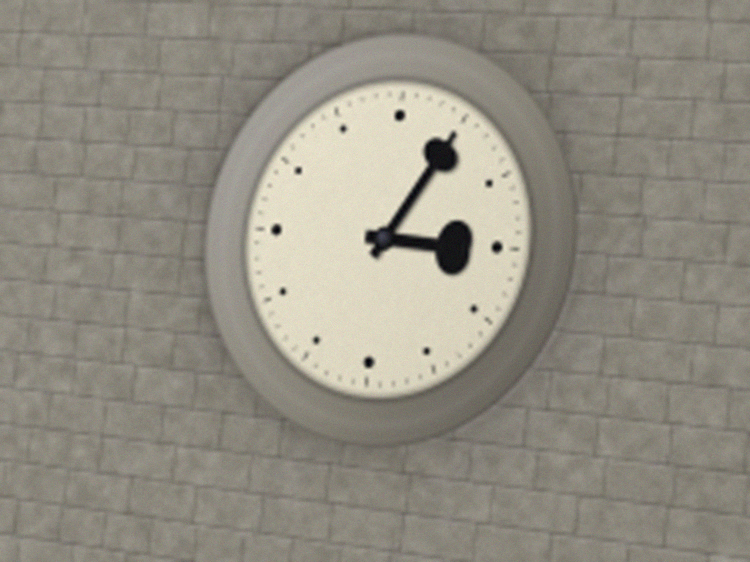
3 h 05 min
